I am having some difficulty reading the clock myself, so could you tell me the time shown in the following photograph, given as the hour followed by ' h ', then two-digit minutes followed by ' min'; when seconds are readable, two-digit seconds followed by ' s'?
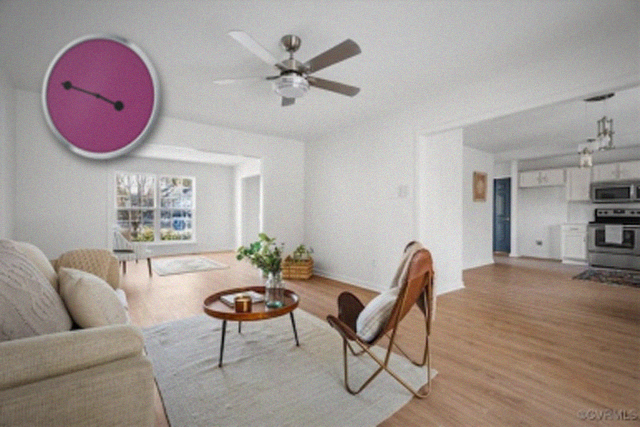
3 h 48 min
